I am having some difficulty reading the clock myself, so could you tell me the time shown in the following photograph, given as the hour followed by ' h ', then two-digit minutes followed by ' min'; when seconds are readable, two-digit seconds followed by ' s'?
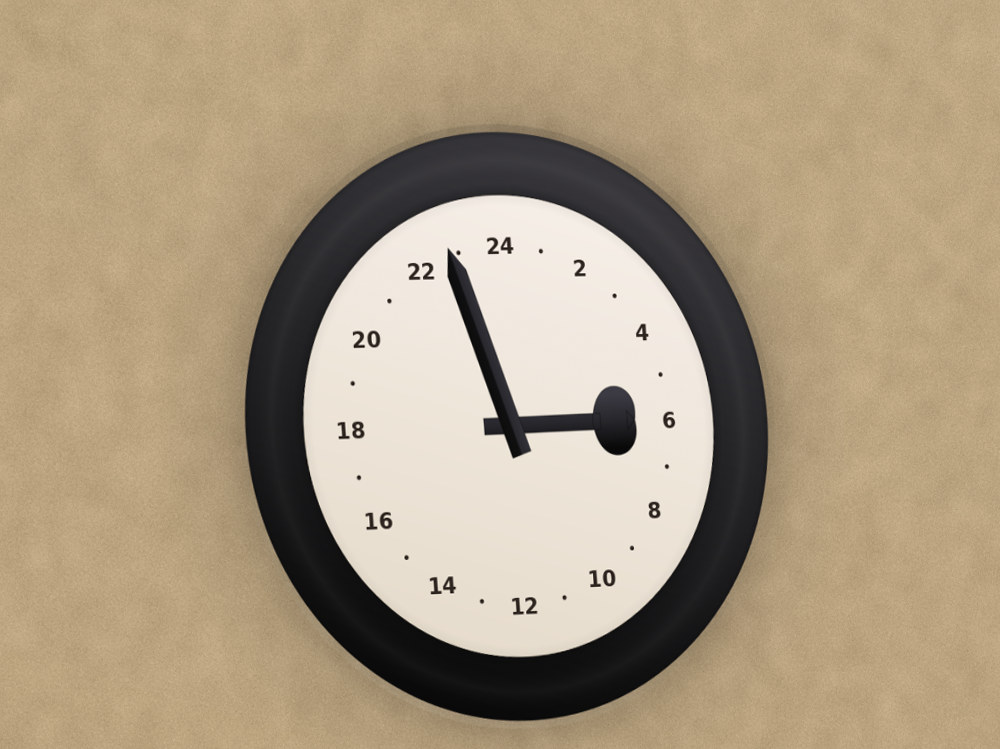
5 h 57 min
